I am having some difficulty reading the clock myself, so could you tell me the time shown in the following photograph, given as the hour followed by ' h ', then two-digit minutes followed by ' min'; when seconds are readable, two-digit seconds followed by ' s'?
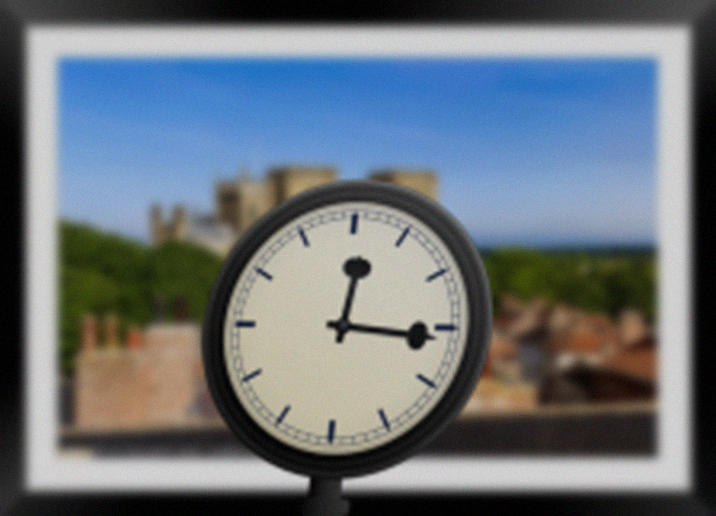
12 h 16 min
